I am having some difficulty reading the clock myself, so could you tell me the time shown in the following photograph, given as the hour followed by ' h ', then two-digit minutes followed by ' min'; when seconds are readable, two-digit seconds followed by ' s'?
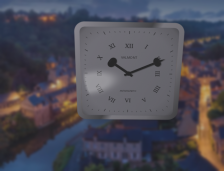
10 h 11 min
